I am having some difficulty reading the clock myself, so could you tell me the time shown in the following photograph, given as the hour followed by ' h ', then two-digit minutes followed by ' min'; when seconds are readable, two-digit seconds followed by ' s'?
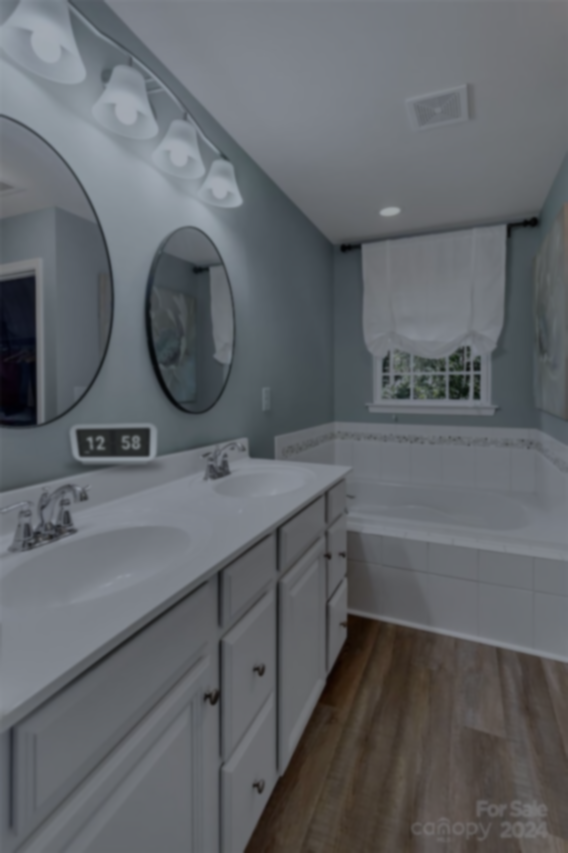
12 h 58 min
